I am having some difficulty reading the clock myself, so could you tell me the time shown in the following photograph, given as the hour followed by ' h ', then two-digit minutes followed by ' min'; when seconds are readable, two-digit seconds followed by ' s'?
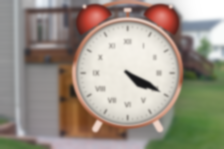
4 h 20 min
